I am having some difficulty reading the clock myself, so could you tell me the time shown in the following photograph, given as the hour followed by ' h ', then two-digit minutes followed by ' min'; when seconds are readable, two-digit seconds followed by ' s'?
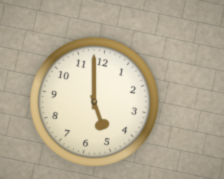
4 h 58 min
